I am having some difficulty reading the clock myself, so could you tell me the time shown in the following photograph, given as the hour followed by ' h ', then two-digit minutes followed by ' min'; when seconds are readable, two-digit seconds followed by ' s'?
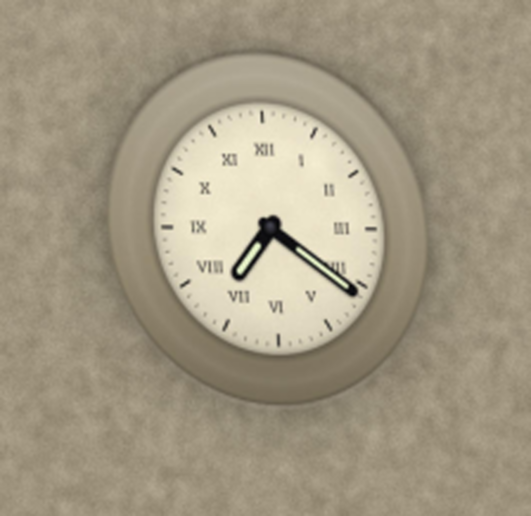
7 h 21 min
